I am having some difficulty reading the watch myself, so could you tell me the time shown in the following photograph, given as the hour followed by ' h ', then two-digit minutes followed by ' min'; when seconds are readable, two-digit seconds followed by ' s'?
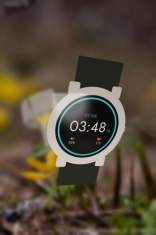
3 h 48 min
